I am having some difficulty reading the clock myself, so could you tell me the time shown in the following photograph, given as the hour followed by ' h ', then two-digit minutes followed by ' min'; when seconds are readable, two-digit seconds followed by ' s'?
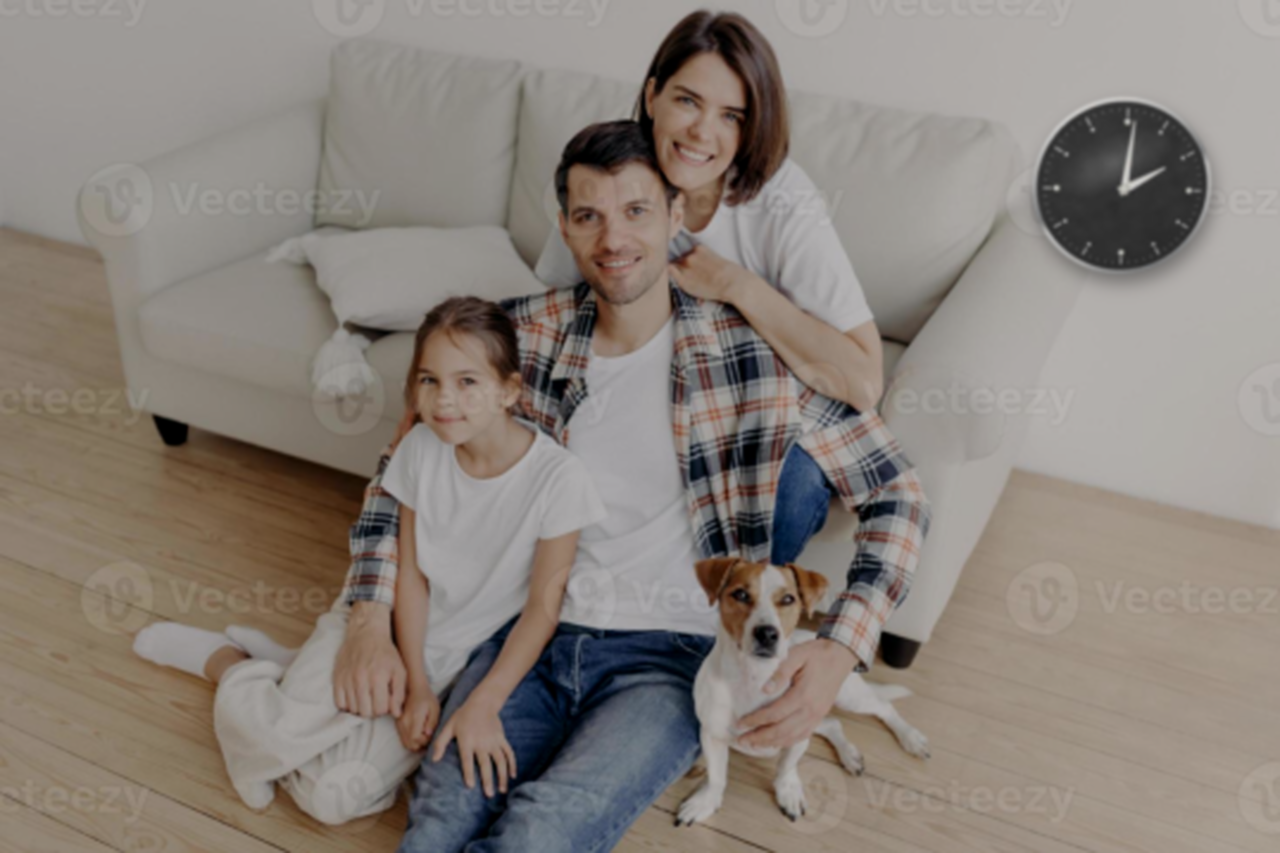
2 h 01 min
